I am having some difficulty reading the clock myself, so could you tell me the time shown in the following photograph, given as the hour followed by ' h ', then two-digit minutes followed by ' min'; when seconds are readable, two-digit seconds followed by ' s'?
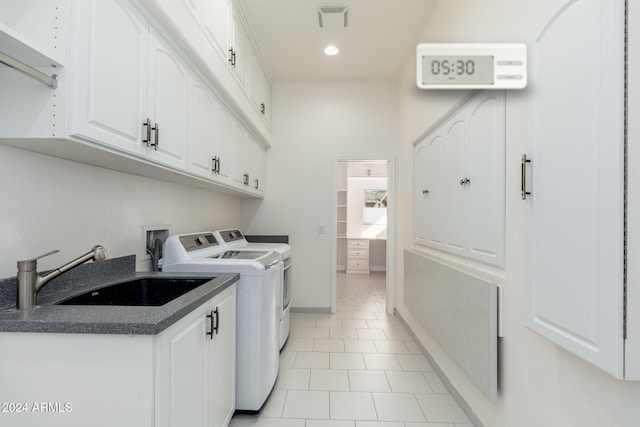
5 h 30 min
